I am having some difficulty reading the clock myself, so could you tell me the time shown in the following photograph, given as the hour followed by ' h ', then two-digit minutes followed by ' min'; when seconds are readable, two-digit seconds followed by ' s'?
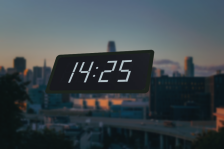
14 h 25 min
